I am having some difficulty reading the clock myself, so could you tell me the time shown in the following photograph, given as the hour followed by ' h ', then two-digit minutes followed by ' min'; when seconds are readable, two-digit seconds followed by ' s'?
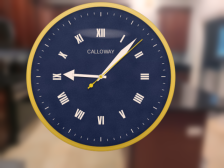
9 h 07 min 08 s
